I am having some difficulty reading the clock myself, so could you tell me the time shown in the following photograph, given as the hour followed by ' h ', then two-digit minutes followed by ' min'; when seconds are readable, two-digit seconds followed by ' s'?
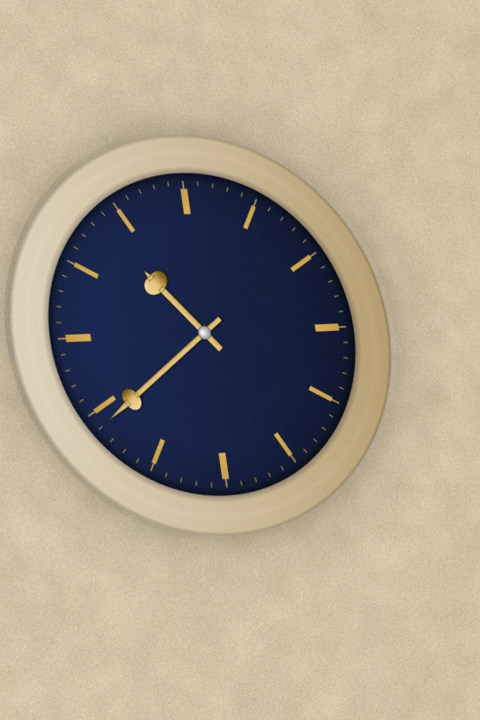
10 h 39 min
